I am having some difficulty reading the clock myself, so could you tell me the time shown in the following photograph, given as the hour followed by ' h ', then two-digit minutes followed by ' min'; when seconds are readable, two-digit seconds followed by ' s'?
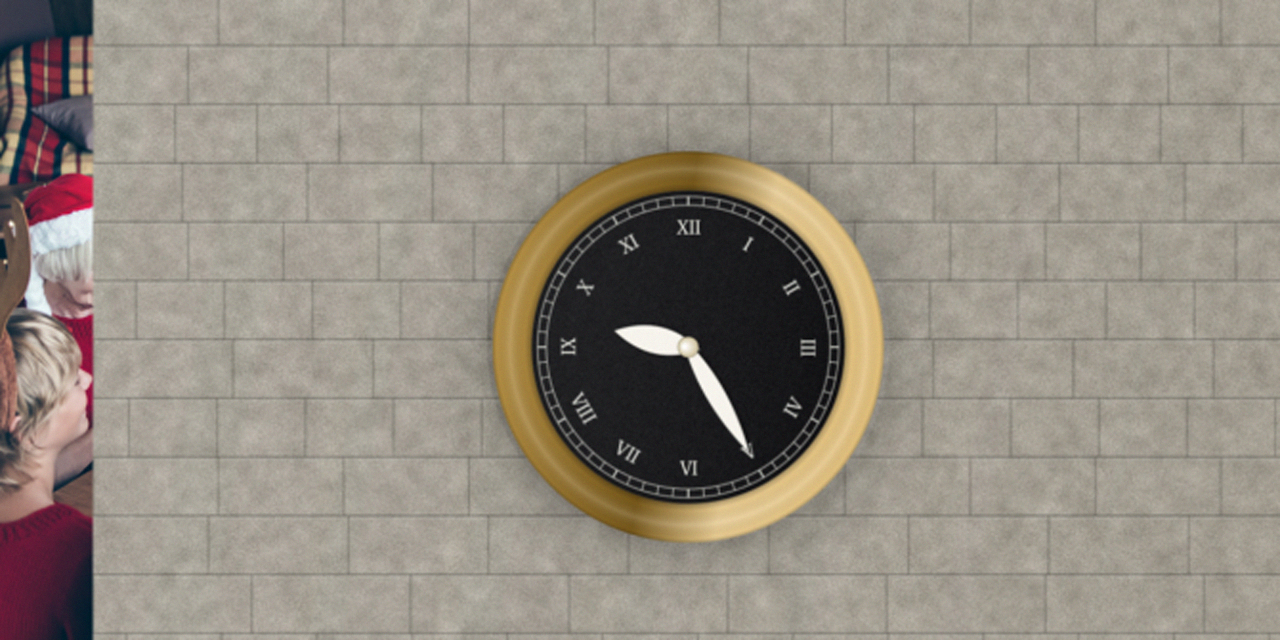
9 h 25 min
